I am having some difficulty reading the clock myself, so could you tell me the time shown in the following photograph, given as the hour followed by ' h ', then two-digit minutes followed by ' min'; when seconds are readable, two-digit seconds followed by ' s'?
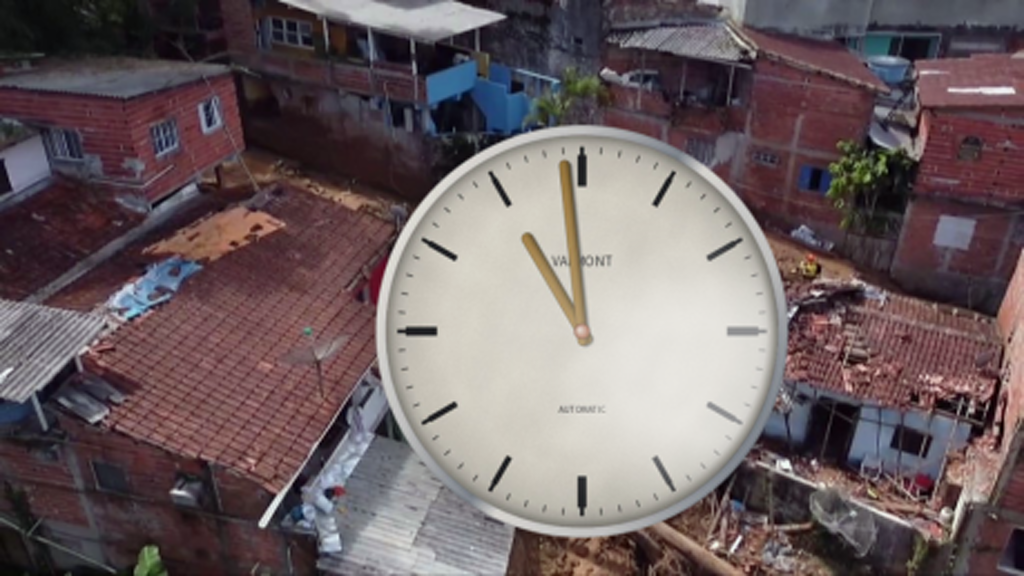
10 h 59 min
